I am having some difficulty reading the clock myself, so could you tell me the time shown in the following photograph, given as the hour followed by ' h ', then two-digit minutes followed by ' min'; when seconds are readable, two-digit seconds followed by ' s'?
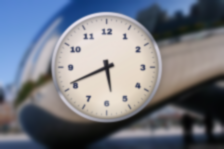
5 h 41 min
